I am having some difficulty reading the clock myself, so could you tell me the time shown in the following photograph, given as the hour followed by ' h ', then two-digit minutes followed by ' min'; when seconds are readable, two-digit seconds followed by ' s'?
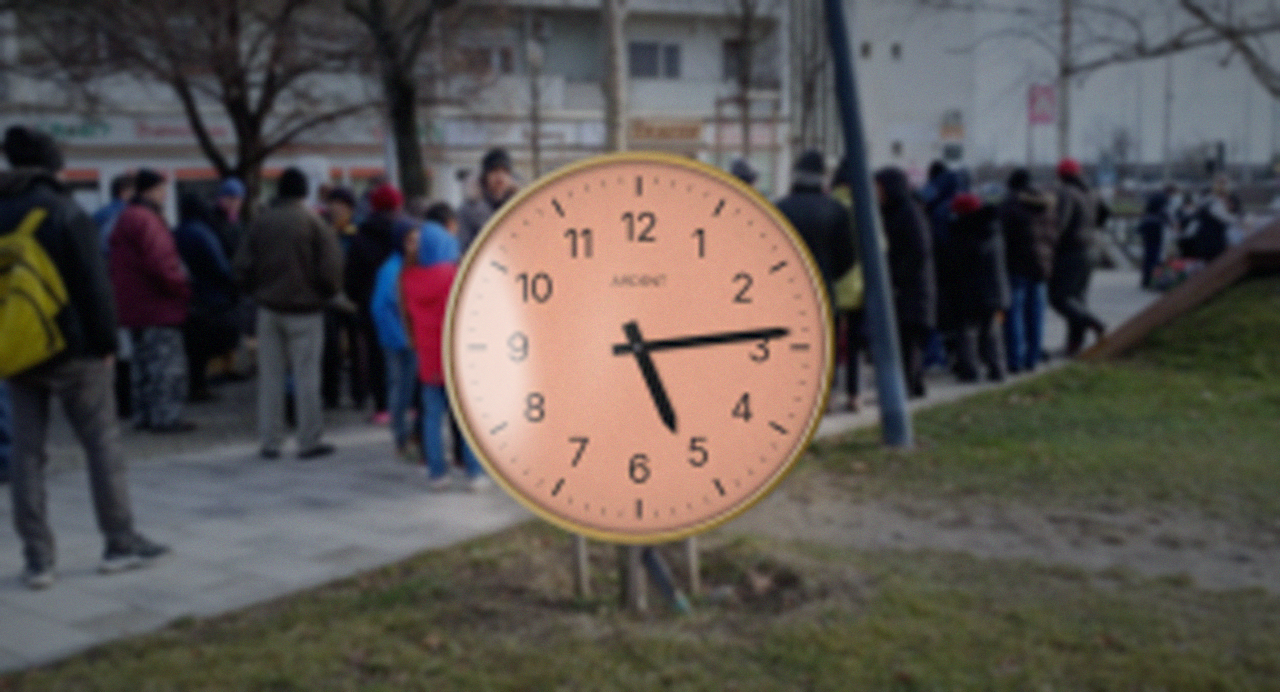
5 h 14 min
